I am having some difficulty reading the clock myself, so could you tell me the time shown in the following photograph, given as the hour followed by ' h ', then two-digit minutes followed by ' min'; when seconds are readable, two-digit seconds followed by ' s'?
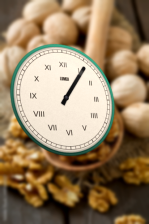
1 h 06 min
